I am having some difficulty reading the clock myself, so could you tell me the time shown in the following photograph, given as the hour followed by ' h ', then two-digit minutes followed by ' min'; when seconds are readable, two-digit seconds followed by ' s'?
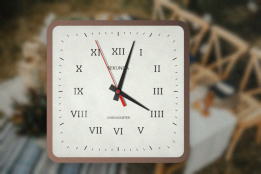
4 h 02 min 56 s
